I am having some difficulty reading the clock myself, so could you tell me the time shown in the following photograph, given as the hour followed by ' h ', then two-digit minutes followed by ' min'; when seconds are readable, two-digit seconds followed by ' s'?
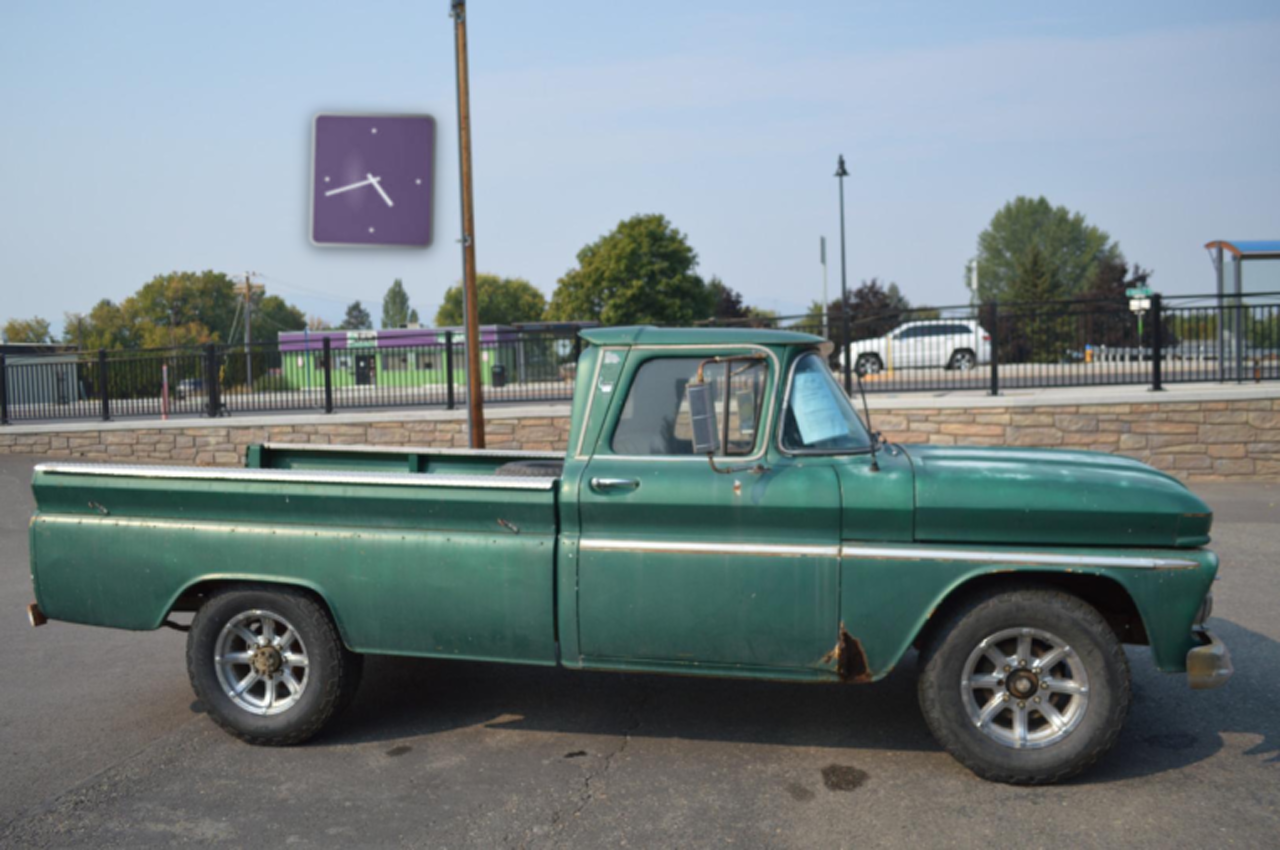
4 h 42 min
